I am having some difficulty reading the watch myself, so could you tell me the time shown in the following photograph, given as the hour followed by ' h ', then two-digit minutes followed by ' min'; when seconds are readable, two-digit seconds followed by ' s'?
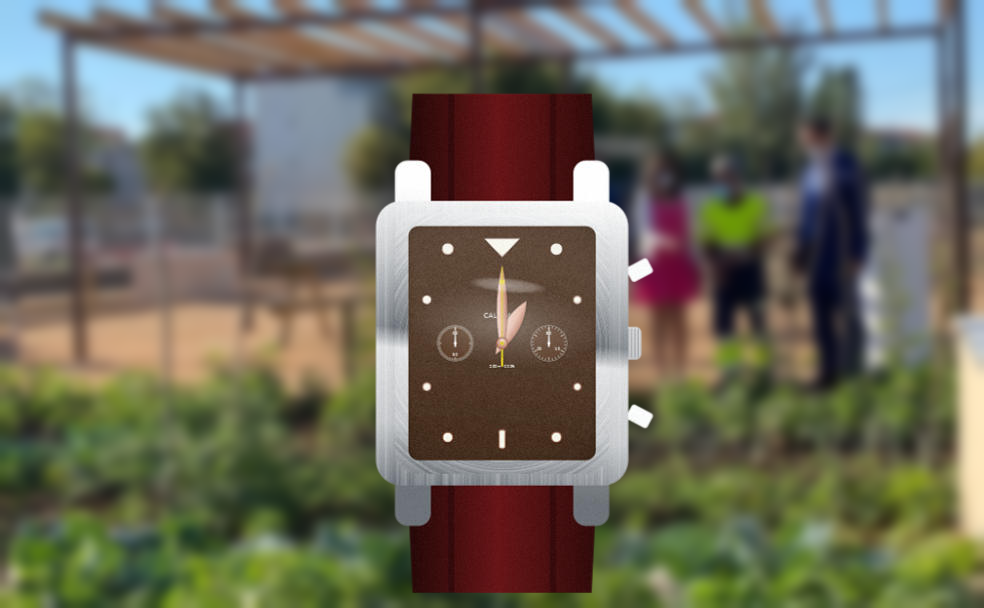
1 h 00 min
